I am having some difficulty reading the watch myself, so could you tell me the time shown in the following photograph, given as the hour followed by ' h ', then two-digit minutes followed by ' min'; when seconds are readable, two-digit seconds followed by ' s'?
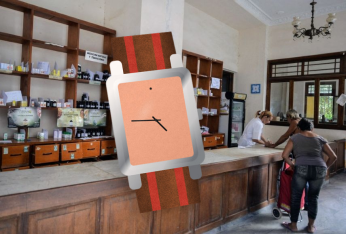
4 h 46 min
